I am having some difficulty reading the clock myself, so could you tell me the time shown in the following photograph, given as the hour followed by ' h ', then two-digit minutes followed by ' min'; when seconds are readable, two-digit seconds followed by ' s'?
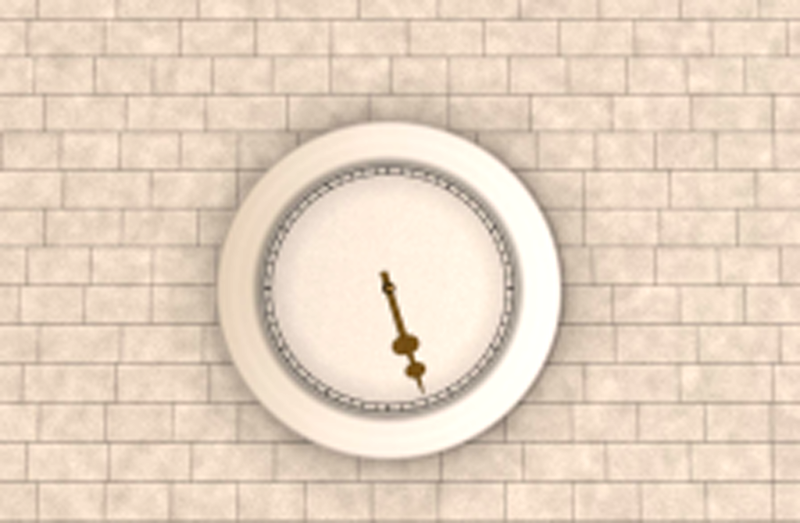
5 h 27 min
